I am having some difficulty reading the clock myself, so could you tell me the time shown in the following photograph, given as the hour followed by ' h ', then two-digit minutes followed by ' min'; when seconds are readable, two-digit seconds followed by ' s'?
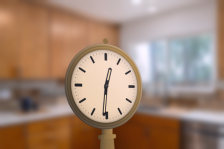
12 h 31 min
